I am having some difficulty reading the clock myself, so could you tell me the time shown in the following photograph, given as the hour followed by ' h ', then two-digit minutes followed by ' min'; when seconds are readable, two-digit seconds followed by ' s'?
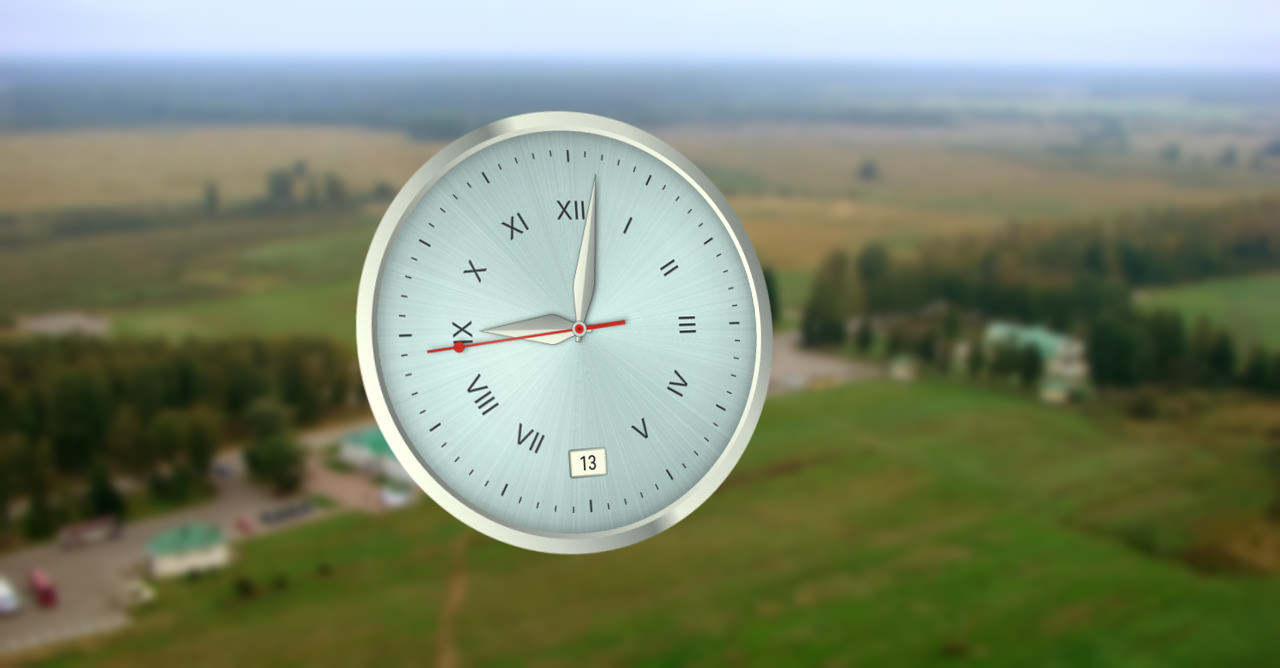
9 h 01 min 44 s
